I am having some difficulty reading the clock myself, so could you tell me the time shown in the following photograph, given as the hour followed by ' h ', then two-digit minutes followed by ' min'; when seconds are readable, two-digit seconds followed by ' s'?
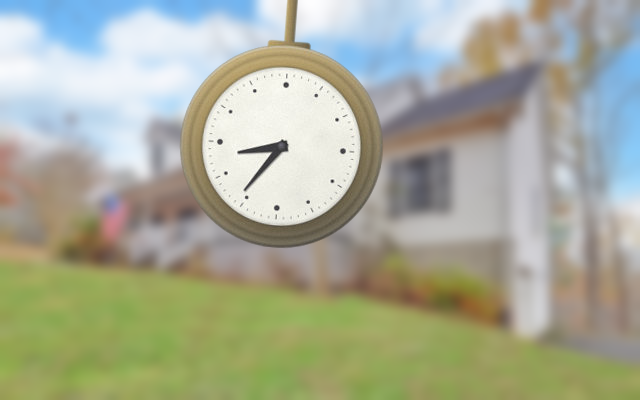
8 h 36 min
